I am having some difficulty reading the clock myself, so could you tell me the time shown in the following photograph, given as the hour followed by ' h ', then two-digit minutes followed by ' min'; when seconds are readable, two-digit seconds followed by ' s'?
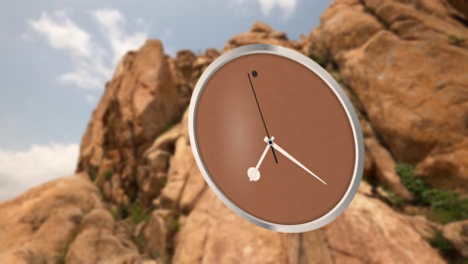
7 h 21 min 59 s
